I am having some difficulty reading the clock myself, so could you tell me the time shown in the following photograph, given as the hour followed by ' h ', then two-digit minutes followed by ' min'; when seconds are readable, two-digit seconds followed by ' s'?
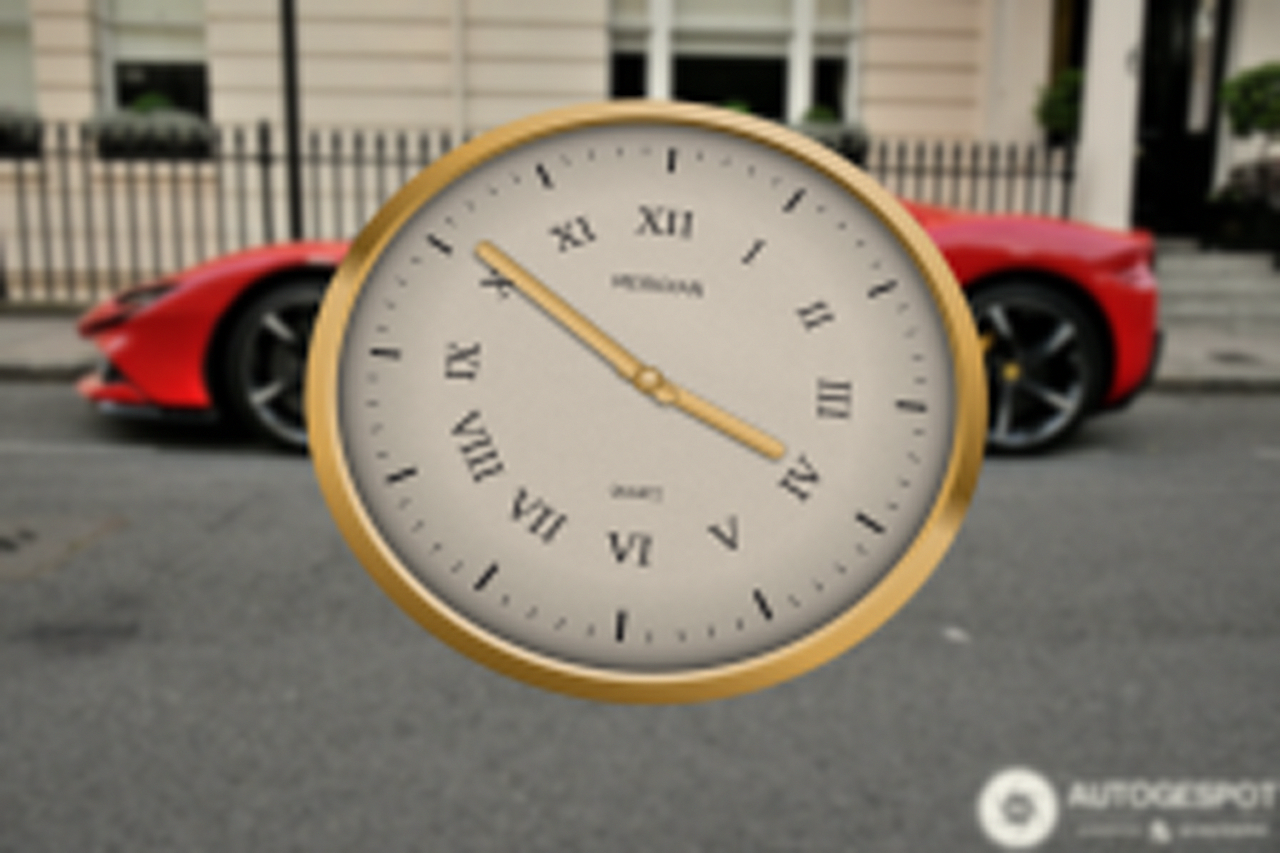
3 h 51 min
